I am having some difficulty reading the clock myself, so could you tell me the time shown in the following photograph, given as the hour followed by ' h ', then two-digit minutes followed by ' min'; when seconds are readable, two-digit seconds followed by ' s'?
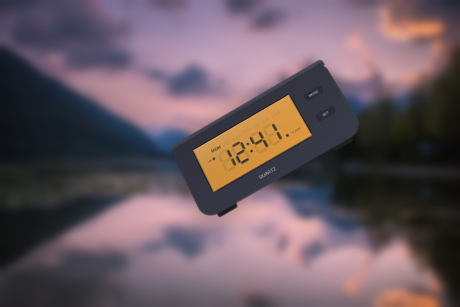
12 h 41 min
